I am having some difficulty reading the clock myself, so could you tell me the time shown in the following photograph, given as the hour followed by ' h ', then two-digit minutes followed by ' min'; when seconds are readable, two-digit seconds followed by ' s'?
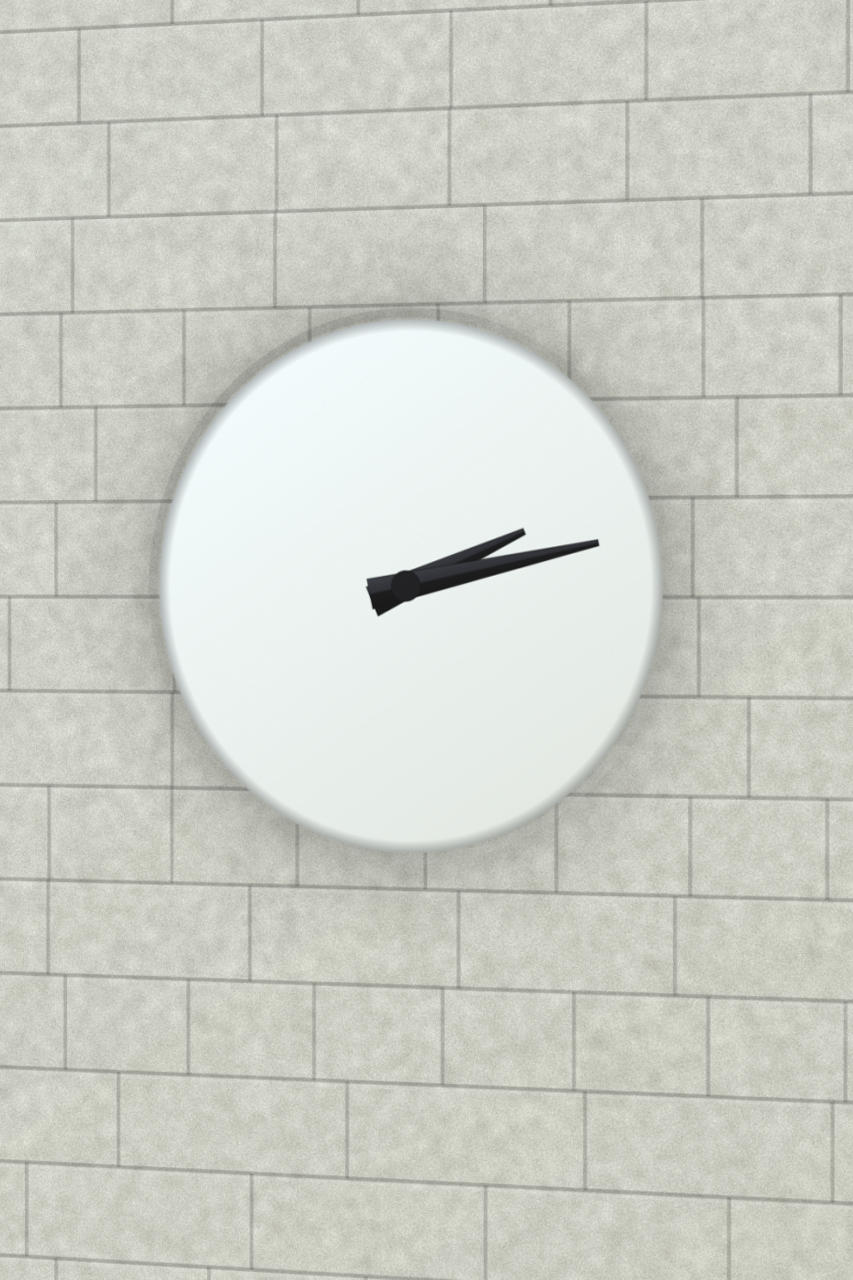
2 h 13 min
